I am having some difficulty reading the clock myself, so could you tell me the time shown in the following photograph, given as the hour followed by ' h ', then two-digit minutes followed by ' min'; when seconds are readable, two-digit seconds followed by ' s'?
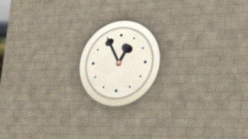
12 h 55 min
